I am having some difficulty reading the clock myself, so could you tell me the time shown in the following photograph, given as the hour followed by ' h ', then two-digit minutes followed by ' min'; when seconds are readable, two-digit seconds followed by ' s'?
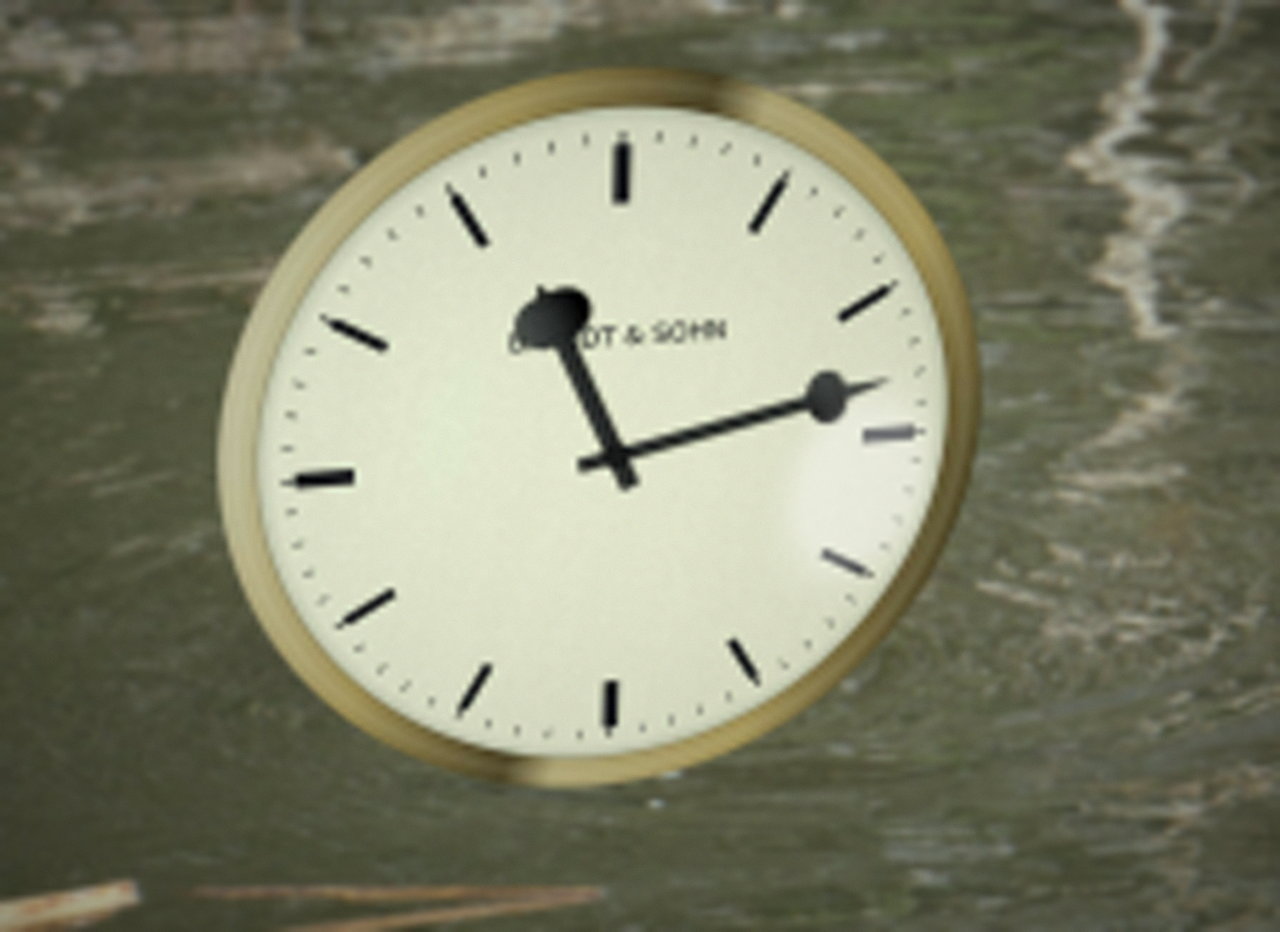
11 h 13 min
